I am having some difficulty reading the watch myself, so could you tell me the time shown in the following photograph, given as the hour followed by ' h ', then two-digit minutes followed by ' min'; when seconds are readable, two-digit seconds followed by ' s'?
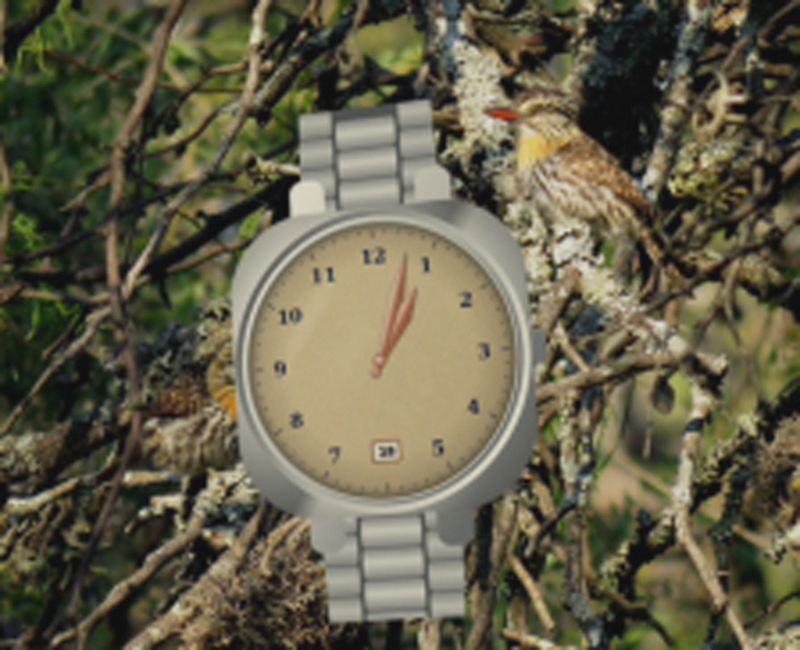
1 h 03 min
